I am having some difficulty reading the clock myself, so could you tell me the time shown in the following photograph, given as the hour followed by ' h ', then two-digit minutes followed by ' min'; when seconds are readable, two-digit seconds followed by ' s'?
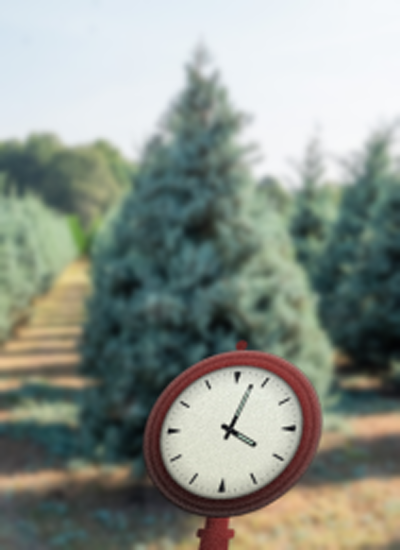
4 h 03 min
